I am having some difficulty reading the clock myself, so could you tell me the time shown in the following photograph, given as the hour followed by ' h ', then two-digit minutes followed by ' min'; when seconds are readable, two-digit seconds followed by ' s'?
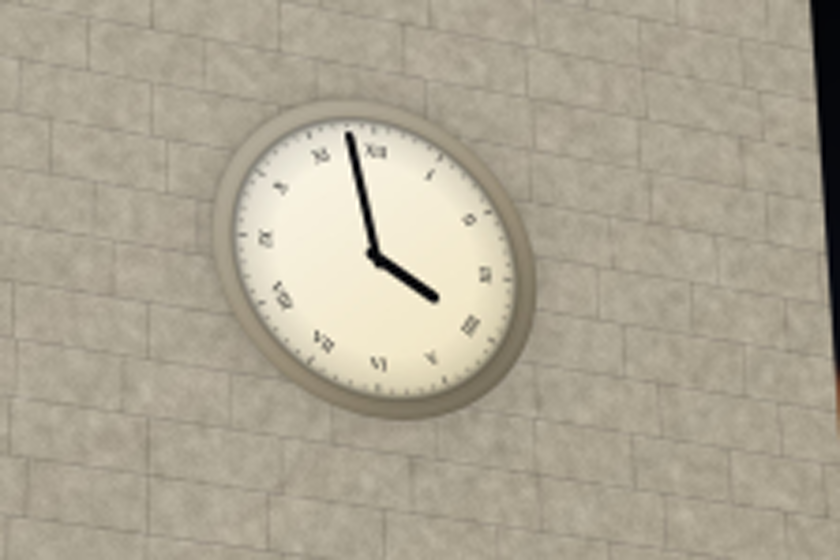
3 h 58 min
